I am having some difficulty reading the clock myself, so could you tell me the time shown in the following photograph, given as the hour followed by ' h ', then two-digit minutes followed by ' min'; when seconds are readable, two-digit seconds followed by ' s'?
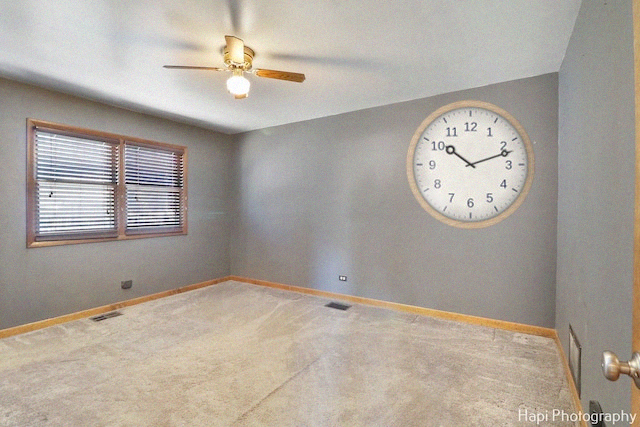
10 h 12 min
